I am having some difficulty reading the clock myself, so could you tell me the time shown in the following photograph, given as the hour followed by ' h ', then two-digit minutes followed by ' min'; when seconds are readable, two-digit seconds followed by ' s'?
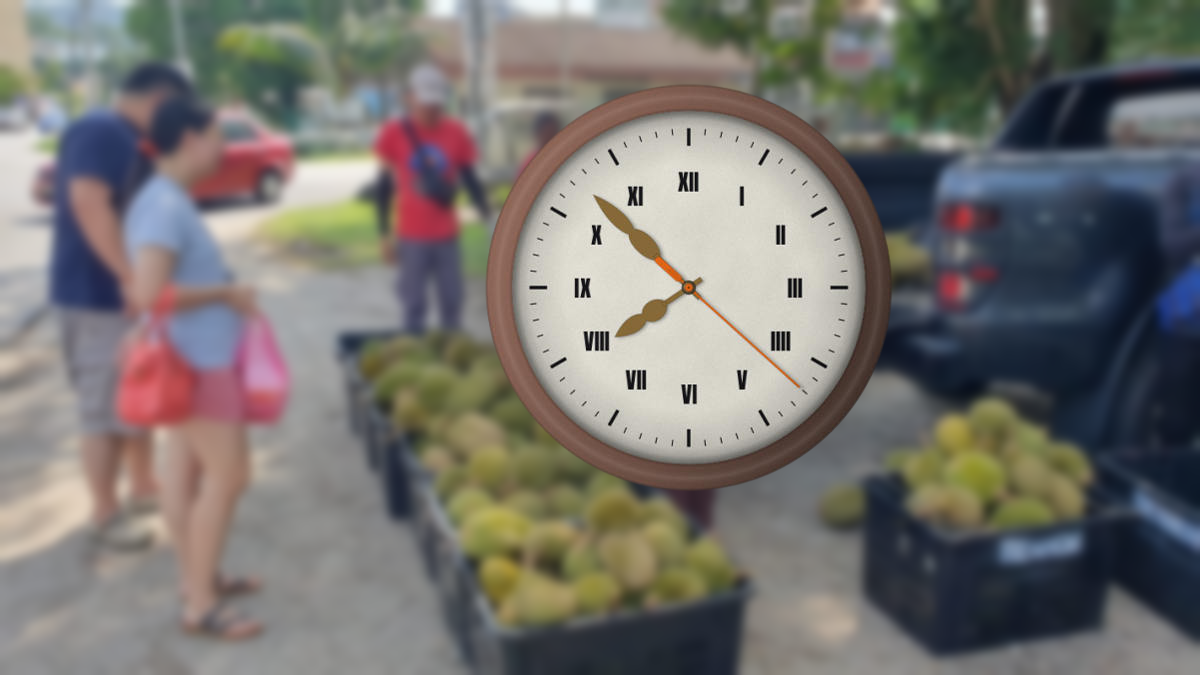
7 h 52 min 22 s
